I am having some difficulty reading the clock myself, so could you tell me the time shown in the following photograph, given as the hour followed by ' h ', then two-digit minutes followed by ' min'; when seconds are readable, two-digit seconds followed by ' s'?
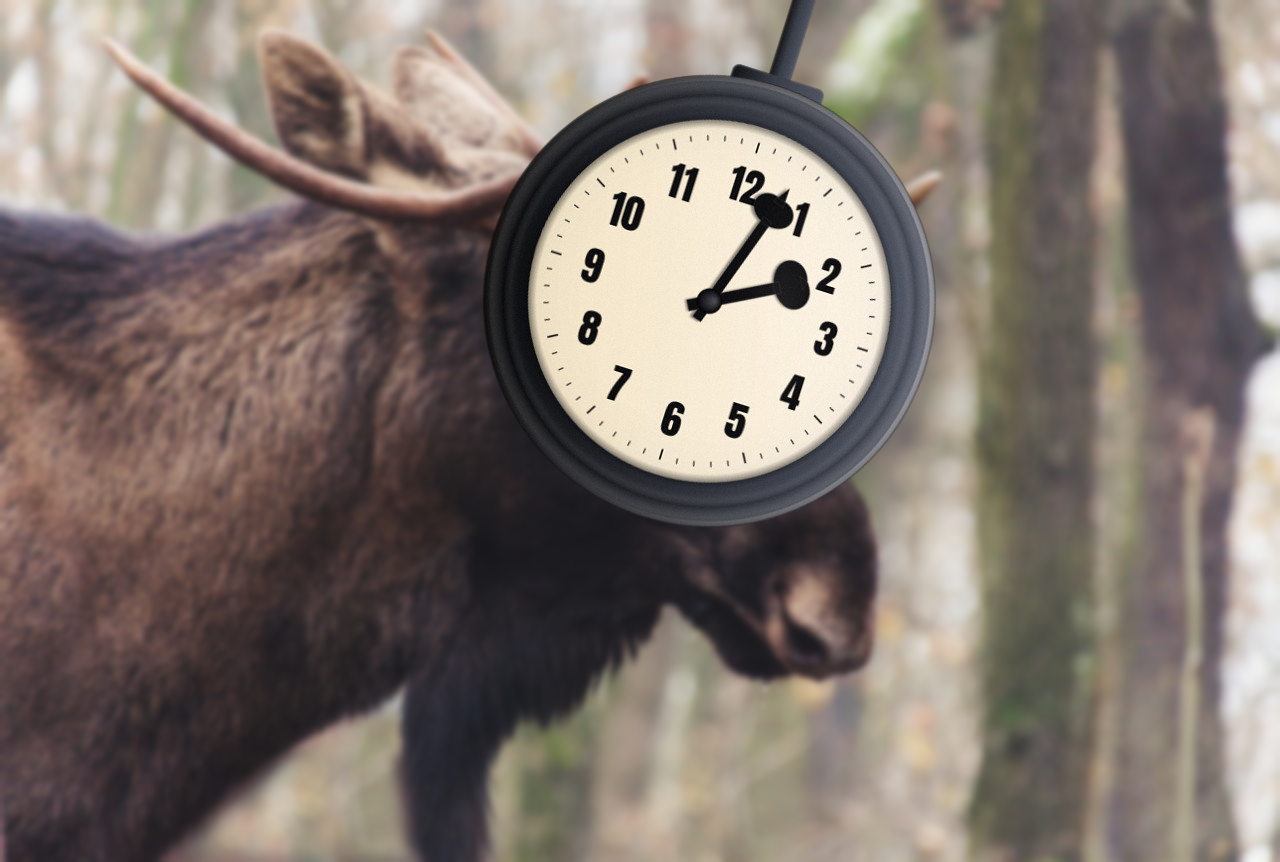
2 h 03 min
